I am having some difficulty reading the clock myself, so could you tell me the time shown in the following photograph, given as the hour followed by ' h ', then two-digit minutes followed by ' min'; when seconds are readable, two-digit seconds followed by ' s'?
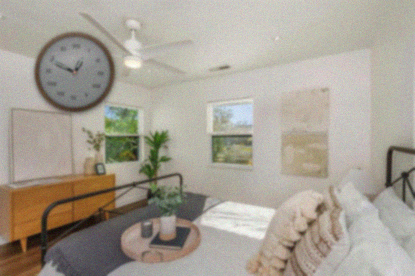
12 h 49 min
